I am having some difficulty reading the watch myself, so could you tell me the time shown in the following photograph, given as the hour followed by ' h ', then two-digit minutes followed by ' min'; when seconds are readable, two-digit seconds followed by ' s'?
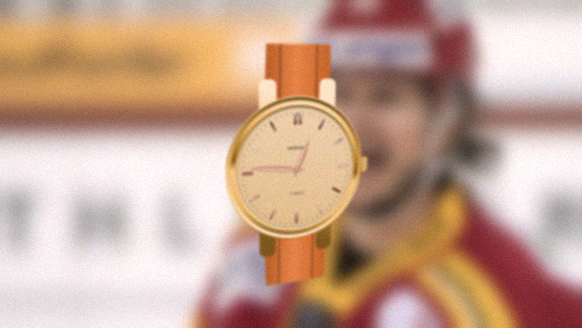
12 h 46 min
